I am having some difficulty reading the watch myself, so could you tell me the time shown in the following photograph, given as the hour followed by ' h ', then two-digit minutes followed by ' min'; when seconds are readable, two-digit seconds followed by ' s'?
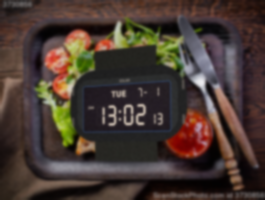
13 h 02 min
